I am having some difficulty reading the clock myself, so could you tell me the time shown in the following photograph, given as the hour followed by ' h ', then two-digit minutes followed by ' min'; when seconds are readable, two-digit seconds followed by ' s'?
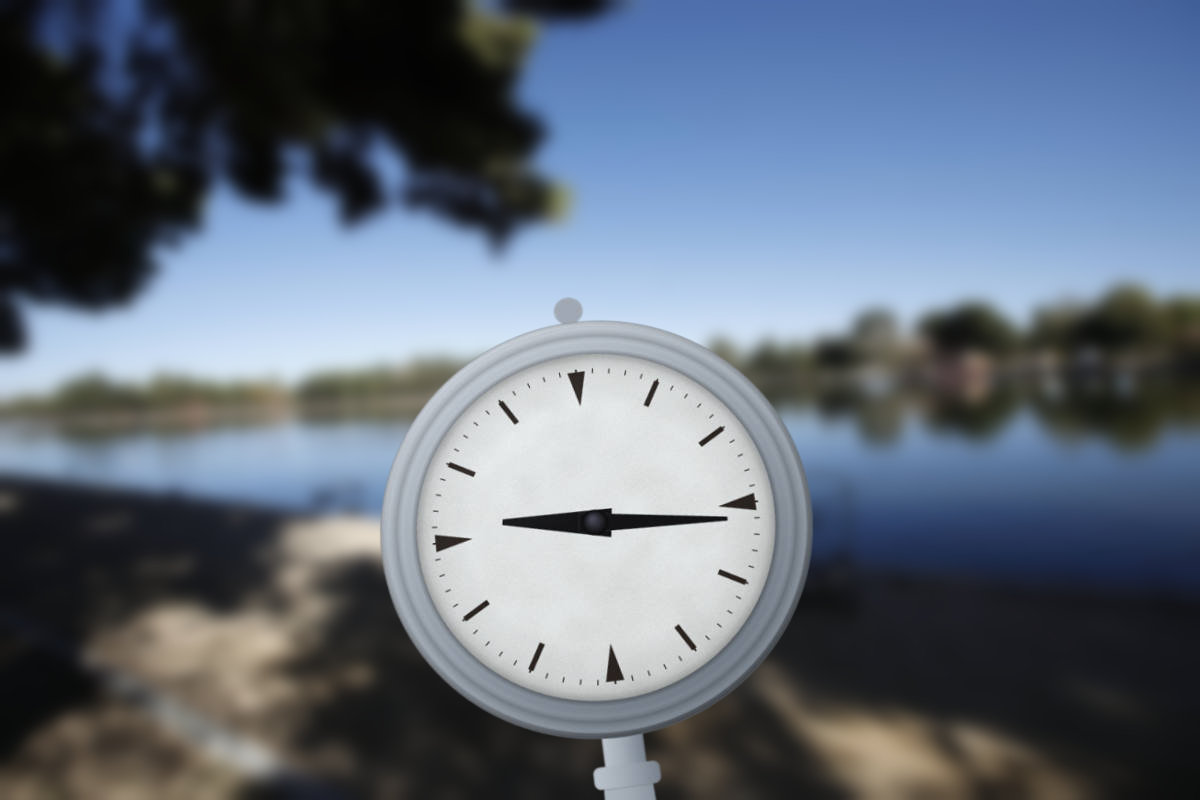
9 h 16 min
